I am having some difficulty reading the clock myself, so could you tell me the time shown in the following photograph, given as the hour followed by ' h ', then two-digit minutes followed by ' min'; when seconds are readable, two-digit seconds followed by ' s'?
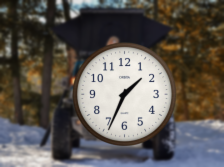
1 h 34 min
